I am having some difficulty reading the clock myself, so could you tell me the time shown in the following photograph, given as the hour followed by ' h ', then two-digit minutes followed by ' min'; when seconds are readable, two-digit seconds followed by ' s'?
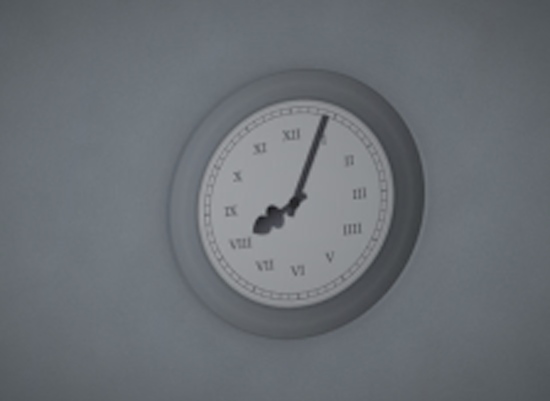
8 h 04 min
